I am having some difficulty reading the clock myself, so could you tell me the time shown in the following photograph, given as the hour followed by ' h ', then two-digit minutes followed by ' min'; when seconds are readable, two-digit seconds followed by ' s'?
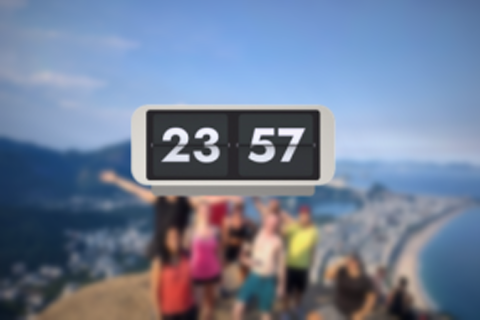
23 h 57 min
